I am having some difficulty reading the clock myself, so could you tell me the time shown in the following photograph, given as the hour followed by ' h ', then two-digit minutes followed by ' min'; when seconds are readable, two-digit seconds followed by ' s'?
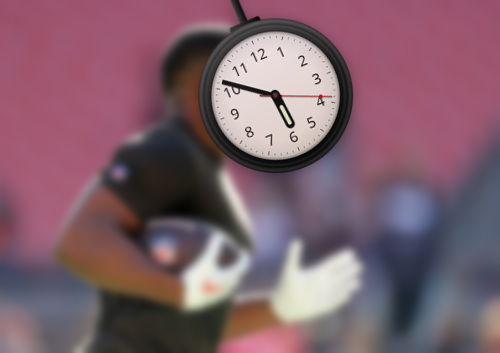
5 h 51 min 19 s
